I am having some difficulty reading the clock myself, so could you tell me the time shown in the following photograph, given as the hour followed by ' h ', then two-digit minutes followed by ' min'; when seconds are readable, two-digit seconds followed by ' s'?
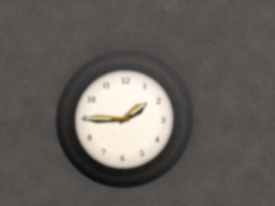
1 h 45 min
